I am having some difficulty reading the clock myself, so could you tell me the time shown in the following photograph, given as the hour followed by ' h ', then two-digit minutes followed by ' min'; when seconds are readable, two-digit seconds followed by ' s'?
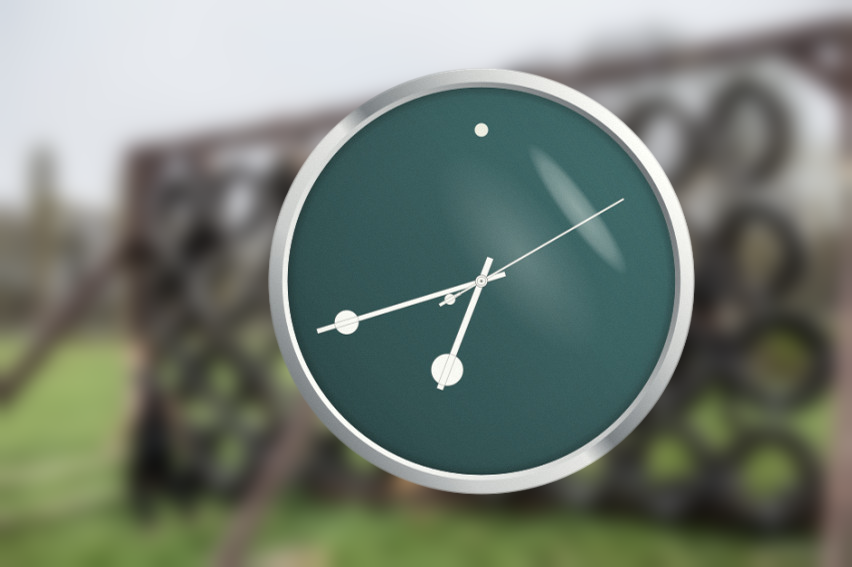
6 h 42 min 10 s
